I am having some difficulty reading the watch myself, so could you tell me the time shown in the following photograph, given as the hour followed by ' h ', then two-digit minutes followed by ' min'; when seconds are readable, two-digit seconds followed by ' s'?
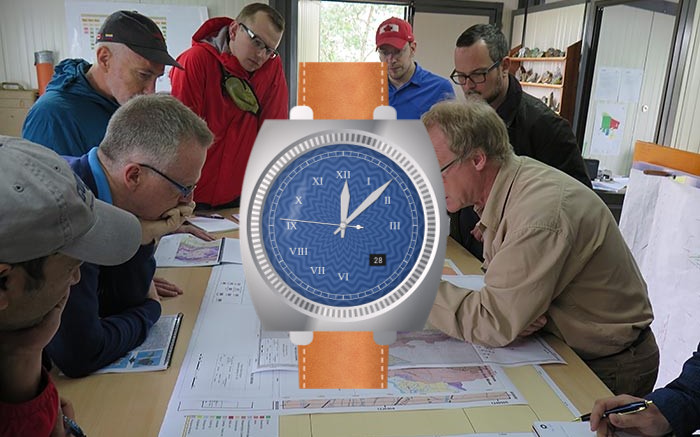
12 h 07 min 46 s
